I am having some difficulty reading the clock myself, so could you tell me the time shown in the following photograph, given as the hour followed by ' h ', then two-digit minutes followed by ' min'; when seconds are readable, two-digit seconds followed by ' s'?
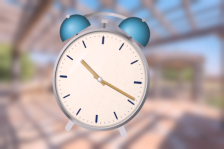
10 h 19 min
